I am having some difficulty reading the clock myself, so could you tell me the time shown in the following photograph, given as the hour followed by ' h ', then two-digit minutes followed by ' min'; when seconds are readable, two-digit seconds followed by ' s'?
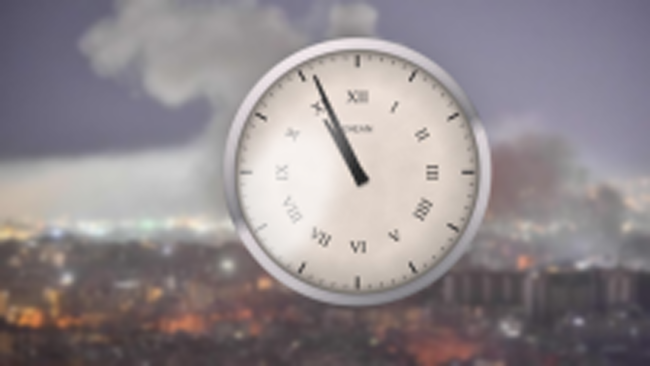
10 h 56 min
